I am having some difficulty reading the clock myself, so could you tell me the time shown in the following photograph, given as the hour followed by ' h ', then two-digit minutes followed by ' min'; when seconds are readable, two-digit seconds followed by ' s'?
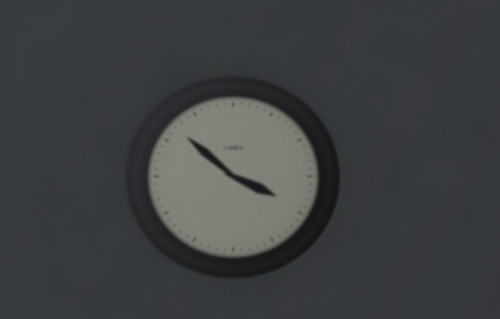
3 h 52 min
